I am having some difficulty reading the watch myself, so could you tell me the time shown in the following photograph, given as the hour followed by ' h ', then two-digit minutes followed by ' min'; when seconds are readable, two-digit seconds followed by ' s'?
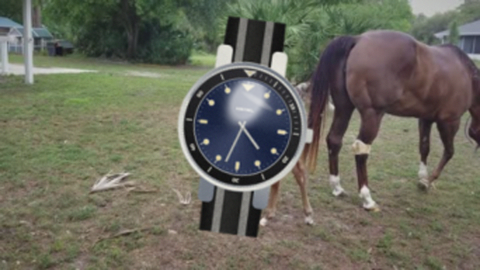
4 h 33 min
